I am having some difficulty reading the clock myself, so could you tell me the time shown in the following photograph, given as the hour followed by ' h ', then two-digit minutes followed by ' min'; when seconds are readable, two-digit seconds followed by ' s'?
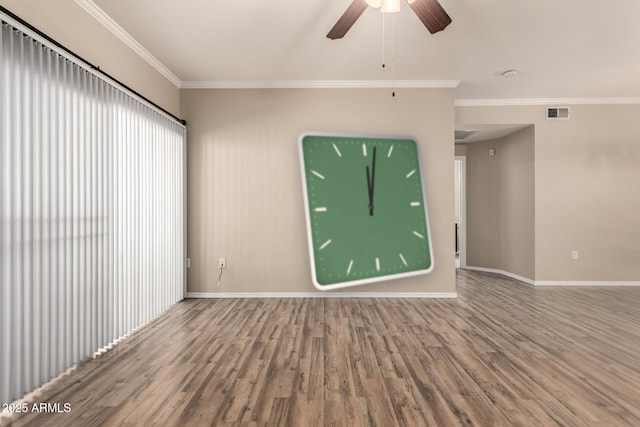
12 h 02 min
